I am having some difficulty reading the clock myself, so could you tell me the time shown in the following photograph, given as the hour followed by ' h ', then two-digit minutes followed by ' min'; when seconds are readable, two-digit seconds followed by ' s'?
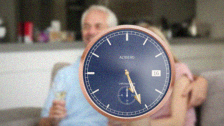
5 h 26 min
